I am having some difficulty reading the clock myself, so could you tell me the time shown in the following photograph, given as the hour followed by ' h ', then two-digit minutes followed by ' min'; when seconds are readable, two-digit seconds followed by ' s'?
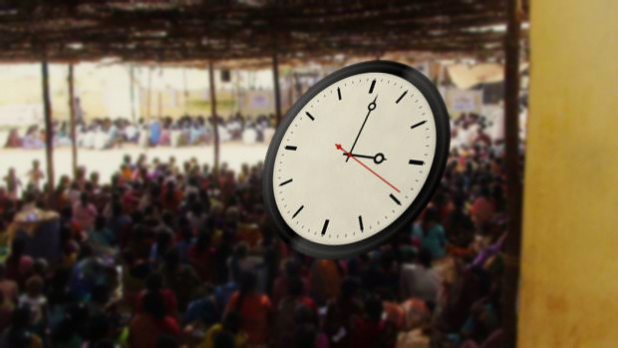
3 h 01 min 19 s
